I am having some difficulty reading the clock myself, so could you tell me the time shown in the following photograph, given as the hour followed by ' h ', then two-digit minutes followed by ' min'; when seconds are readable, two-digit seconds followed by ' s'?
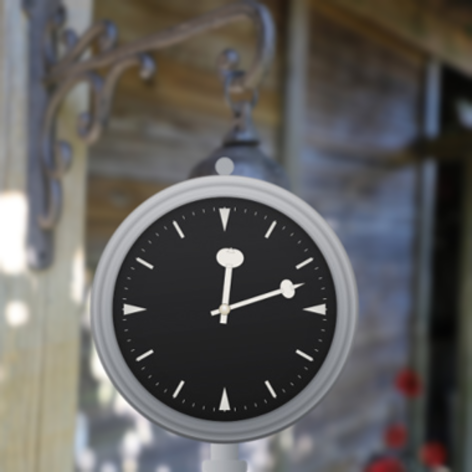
12 h 12 min
